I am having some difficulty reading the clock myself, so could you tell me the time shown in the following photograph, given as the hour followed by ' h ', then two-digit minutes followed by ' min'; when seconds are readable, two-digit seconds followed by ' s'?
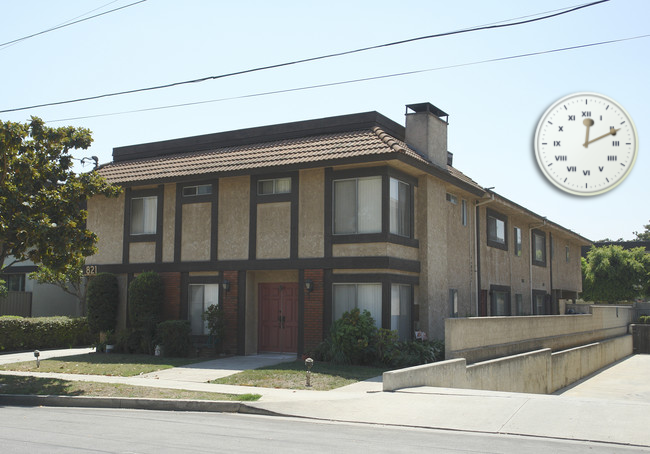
12 h 11 min
